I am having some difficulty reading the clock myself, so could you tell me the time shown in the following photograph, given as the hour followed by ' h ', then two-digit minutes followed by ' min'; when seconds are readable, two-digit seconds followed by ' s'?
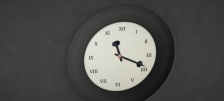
11 h 19 min
